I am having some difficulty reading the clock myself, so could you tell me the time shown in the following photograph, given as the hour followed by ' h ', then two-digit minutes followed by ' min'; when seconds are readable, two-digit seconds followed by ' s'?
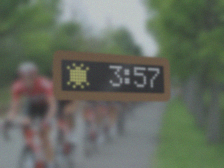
3 h 57 min
